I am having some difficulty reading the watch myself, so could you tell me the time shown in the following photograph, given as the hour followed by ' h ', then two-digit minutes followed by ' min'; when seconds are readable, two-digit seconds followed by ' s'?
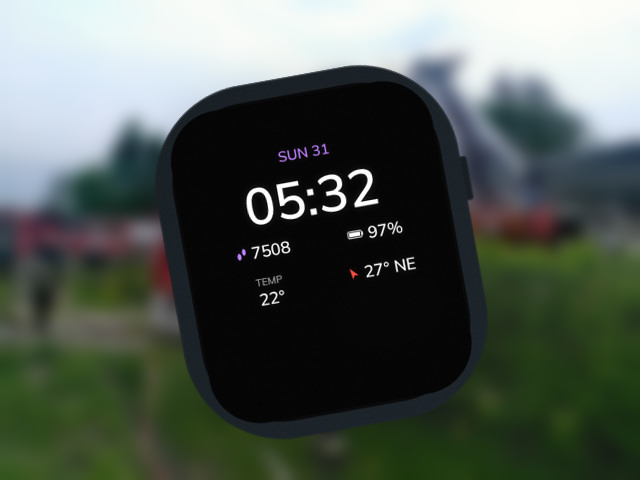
5 h 32 min
